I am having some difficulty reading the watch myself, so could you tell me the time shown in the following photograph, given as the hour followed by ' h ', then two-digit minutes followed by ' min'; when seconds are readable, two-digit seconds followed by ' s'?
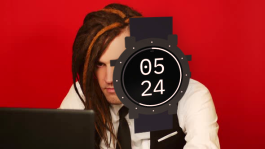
5 h 24 min
